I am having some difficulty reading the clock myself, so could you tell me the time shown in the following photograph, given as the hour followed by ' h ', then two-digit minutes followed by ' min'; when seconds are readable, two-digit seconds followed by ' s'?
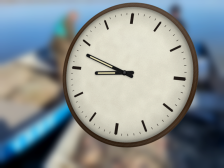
8 h 48 min
